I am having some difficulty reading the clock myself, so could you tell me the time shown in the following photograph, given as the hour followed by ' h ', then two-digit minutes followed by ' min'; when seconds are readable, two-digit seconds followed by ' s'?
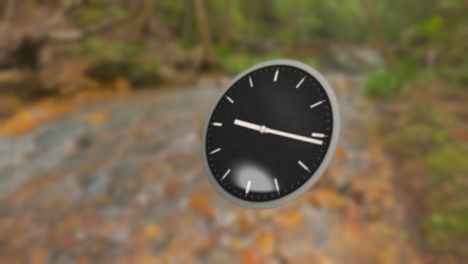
9 h 16 min
